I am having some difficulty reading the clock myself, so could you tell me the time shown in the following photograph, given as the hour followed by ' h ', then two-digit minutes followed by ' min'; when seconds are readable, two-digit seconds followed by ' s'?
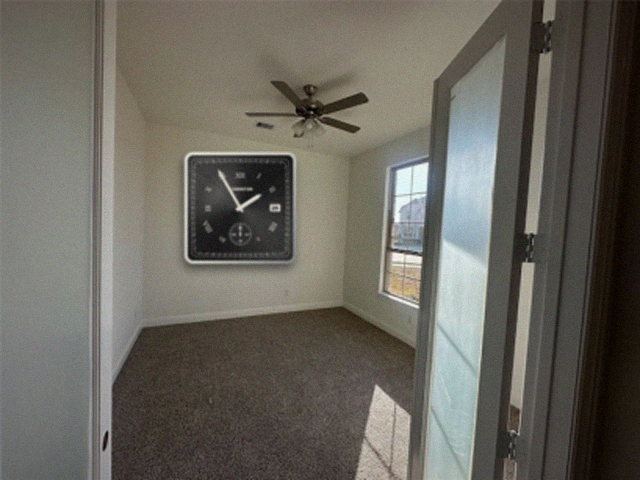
1 h 55 min
